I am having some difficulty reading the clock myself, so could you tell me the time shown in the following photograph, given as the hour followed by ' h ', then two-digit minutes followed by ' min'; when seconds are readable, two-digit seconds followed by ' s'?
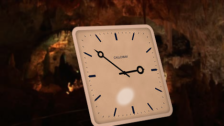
2 h 52 min
